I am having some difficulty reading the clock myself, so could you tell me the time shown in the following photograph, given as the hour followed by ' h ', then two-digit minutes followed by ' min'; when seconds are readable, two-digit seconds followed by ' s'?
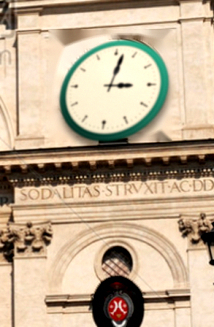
3 h 02 min
